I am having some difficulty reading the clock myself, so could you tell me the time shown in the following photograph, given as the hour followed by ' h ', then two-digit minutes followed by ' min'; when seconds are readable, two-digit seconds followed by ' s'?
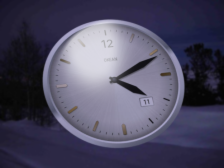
4 h 11 min
